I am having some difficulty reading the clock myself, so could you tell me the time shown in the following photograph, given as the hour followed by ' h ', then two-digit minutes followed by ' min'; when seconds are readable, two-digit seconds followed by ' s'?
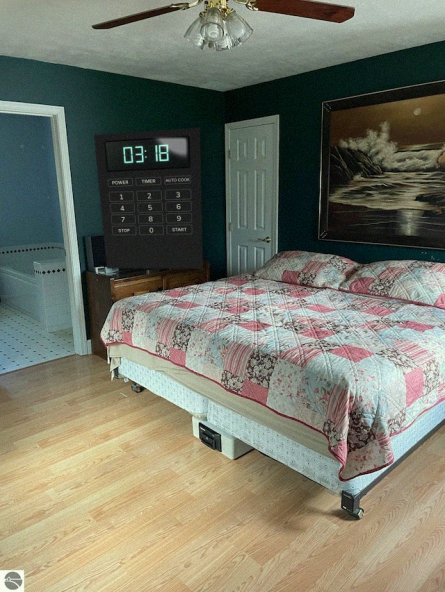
3 h 18 min
